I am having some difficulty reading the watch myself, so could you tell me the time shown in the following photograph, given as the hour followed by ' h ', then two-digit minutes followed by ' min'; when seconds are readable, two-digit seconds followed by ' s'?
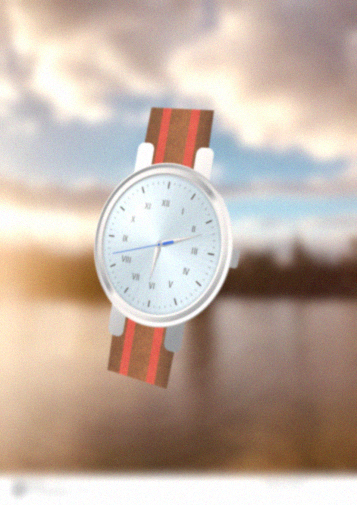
6 h 11 min 42 s
